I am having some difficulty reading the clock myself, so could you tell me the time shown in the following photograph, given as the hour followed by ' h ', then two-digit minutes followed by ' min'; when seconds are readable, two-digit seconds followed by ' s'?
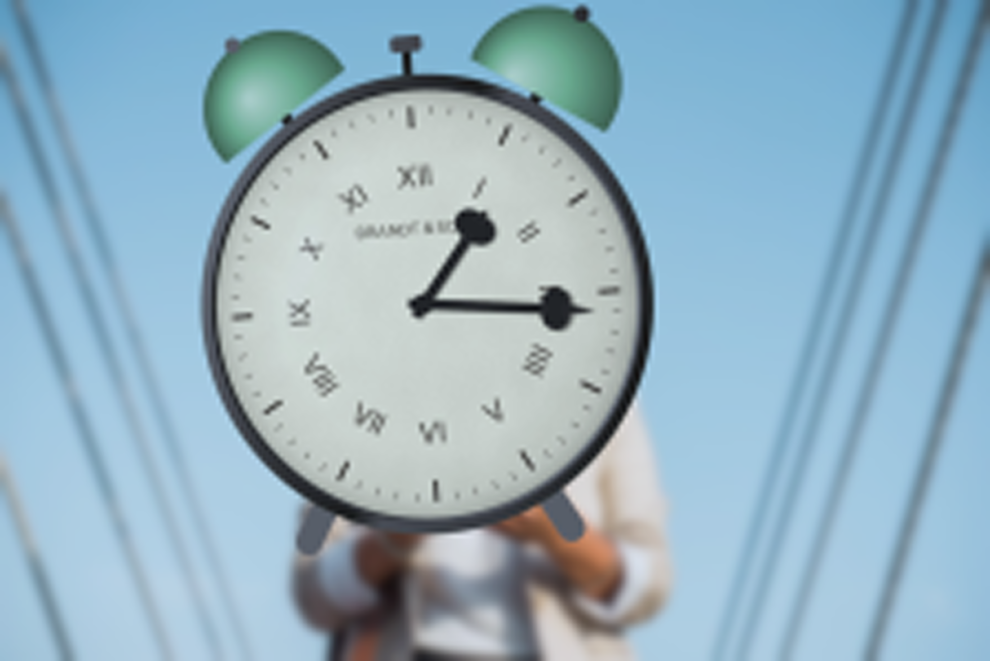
1 h 16 min
